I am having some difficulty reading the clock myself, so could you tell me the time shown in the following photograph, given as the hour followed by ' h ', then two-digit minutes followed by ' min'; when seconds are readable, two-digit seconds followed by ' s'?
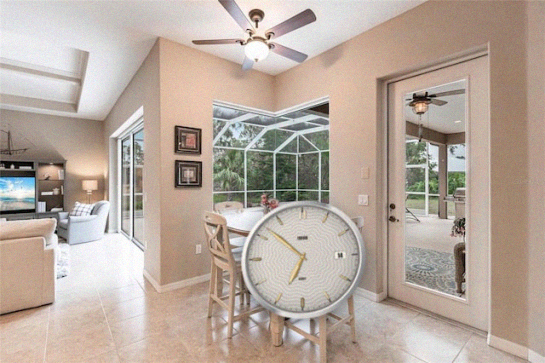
6 h 52 min
